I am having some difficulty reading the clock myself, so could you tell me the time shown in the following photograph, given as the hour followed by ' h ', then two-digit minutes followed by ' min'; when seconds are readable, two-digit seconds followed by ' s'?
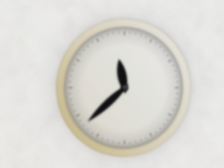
11 h 38 min
